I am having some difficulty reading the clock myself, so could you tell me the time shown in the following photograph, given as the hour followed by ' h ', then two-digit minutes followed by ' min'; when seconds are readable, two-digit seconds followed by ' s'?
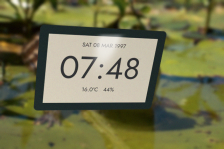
7 h 48 min
